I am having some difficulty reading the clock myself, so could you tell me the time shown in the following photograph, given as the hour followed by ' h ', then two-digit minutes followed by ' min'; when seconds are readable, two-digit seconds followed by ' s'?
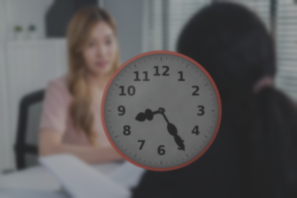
8 h 25 min
